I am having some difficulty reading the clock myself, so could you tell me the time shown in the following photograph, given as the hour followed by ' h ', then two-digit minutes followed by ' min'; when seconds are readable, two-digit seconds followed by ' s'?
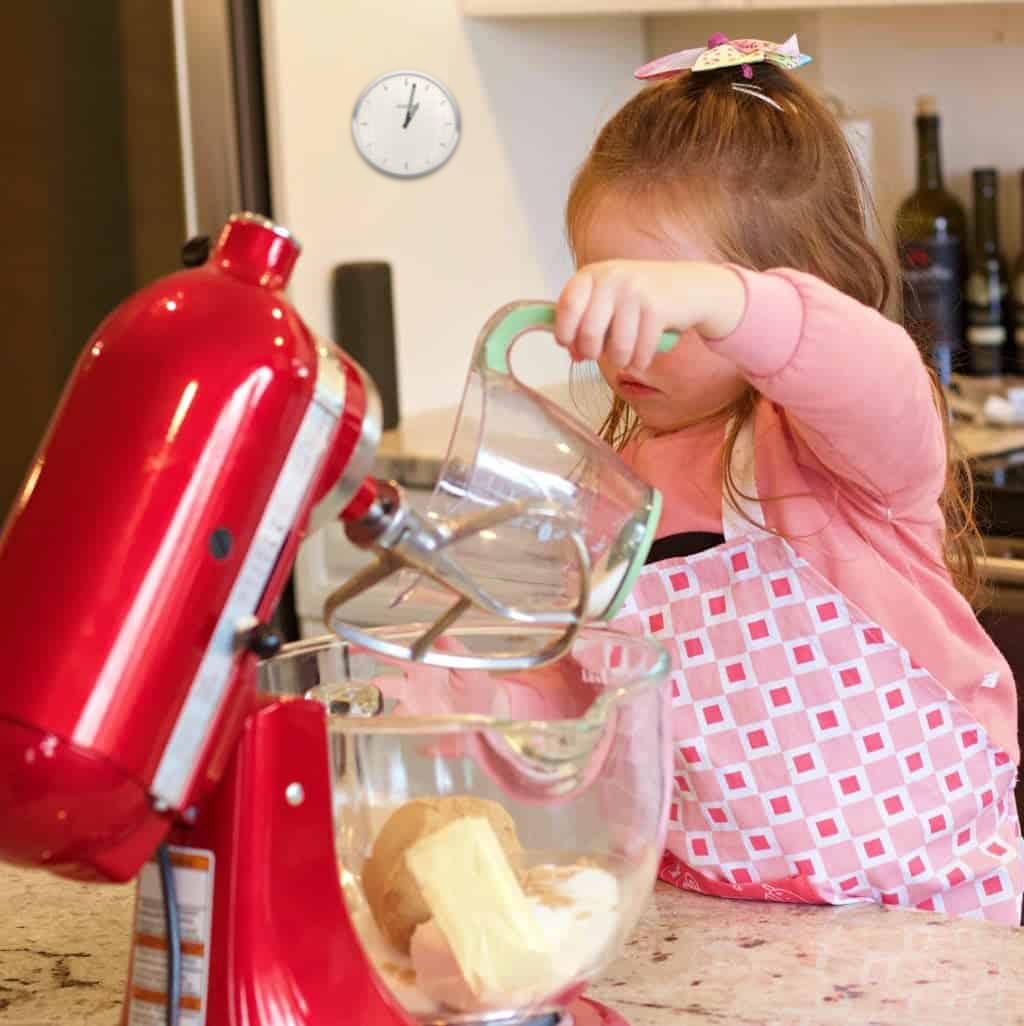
1 h 02 min
